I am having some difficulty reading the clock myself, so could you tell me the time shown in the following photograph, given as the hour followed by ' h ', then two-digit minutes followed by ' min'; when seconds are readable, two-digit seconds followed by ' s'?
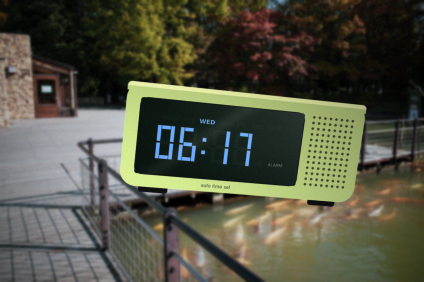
6 h 17 min
